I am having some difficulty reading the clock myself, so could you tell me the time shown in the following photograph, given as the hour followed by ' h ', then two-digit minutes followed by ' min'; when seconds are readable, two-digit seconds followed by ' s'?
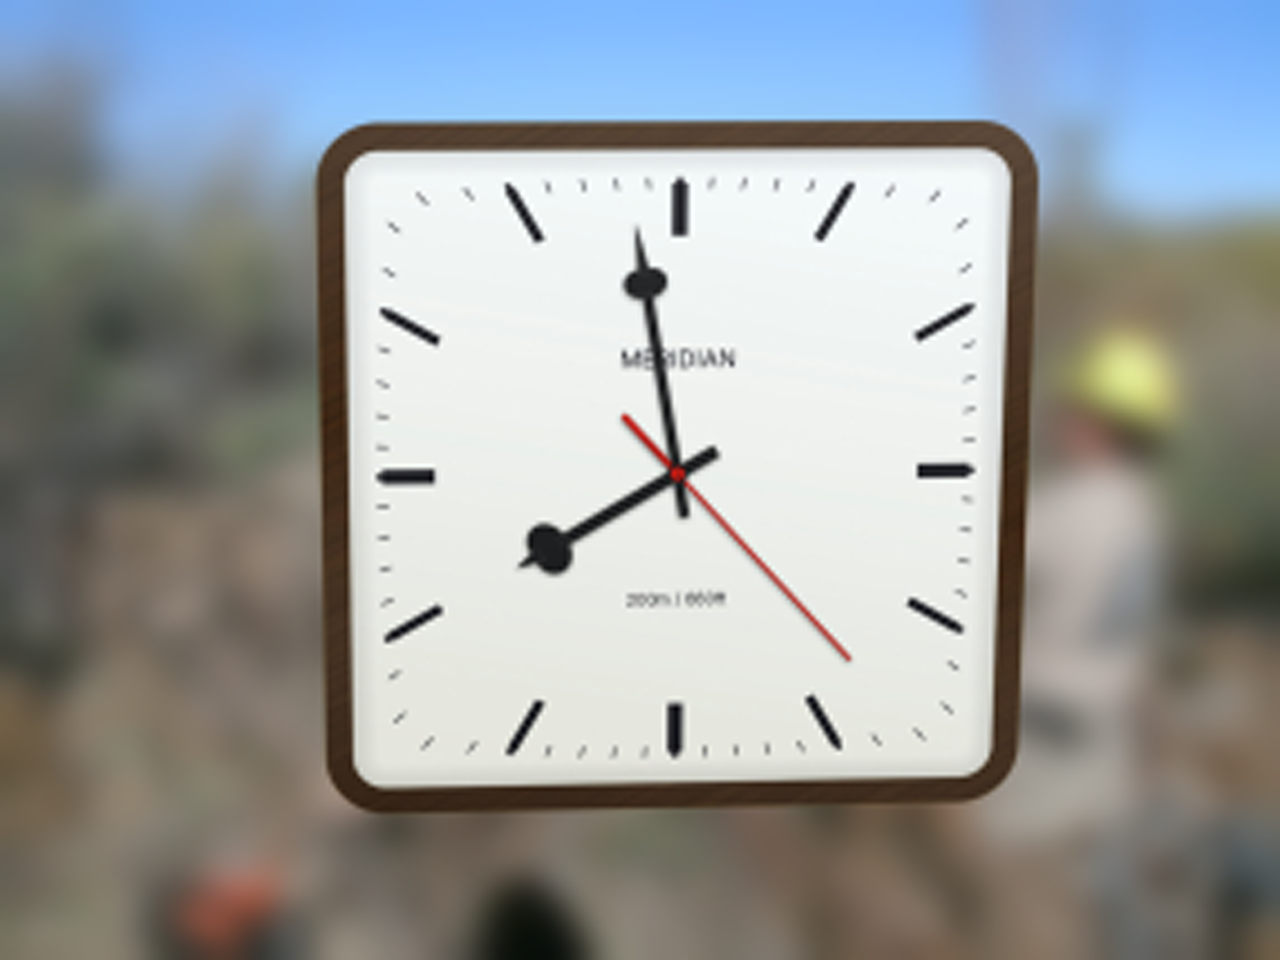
7 h 58 min 23 s
